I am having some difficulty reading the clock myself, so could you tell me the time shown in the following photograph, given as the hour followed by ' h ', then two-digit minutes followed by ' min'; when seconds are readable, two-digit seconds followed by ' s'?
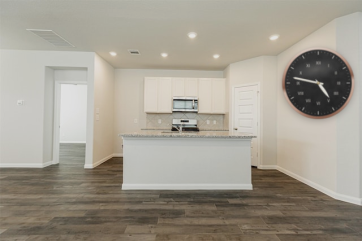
4 h 47 min
